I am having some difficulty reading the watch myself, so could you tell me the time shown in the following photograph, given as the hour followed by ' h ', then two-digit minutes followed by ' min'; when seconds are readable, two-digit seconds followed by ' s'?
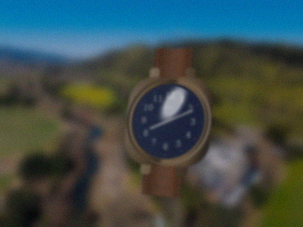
8 h 11 min
